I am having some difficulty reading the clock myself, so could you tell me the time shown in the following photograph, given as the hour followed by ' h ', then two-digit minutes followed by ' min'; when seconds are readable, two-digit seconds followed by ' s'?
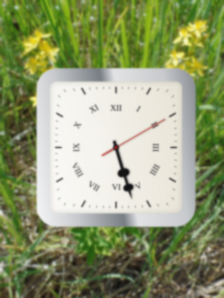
5 h 27 min 10 s
